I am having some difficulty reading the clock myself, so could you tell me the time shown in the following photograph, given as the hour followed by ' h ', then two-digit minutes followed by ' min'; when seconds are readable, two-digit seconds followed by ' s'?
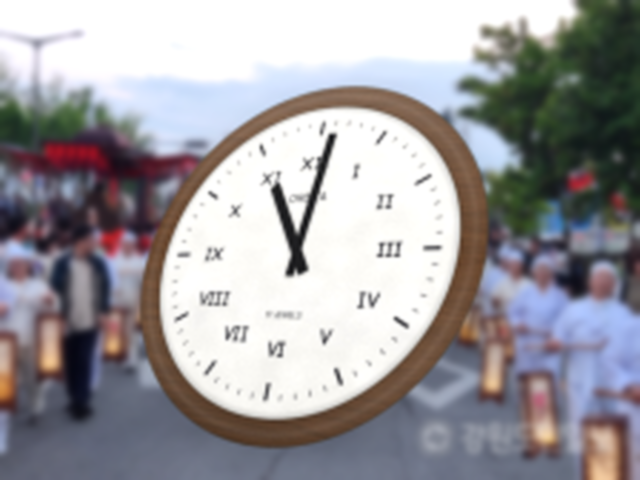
11 h 01 min
